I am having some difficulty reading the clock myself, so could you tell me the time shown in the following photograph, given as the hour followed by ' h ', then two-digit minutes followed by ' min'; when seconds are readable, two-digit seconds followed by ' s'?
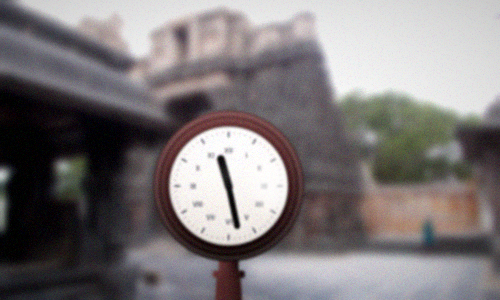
11 h 28 min
